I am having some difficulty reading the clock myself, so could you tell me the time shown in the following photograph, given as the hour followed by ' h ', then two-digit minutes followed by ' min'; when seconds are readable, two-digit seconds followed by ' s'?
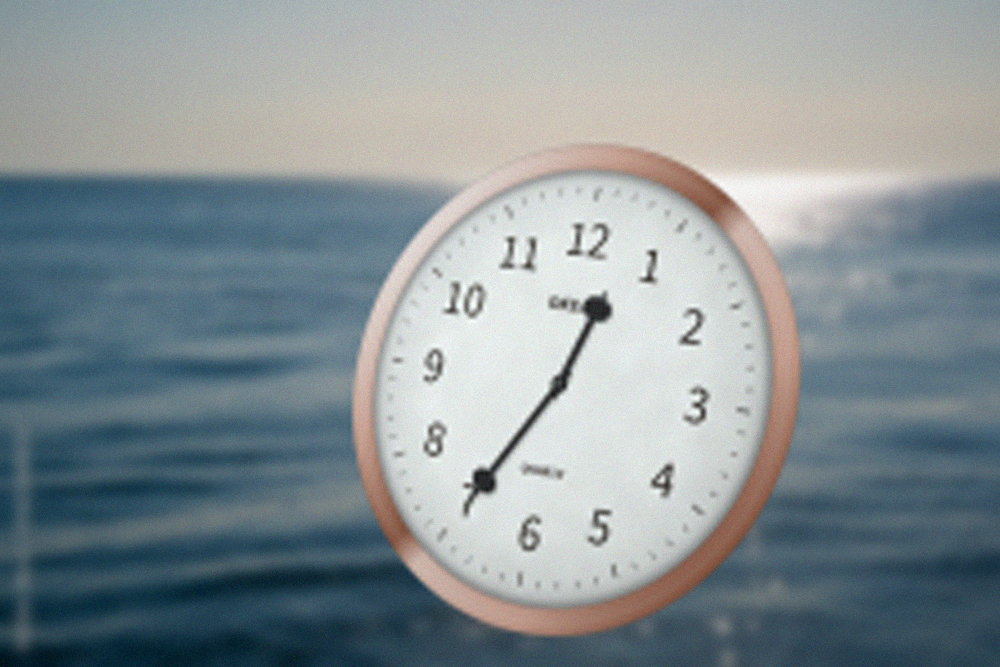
12 h 35 min
